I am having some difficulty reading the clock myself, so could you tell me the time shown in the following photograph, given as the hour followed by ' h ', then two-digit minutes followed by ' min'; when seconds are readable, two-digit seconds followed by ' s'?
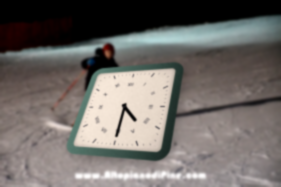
4 h 30 min
